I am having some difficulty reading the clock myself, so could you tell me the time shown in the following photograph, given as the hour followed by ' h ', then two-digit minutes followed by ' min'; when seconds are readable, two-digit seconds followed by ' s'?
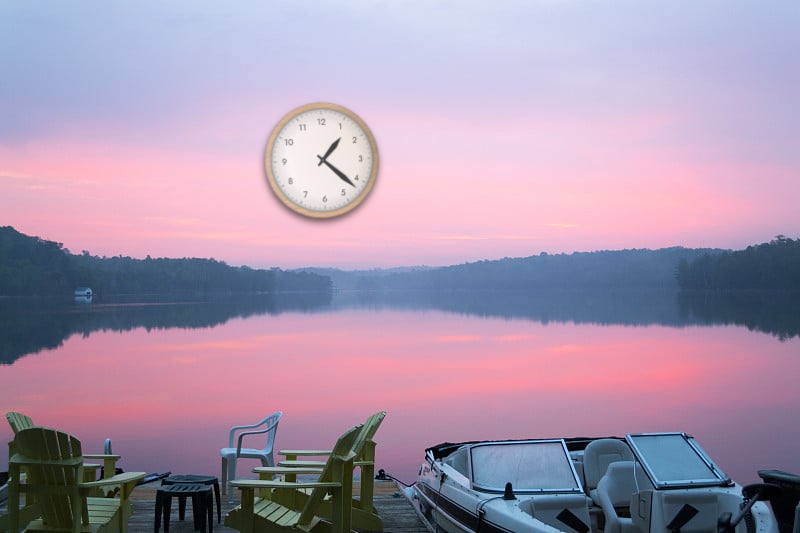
1 h 22 min
